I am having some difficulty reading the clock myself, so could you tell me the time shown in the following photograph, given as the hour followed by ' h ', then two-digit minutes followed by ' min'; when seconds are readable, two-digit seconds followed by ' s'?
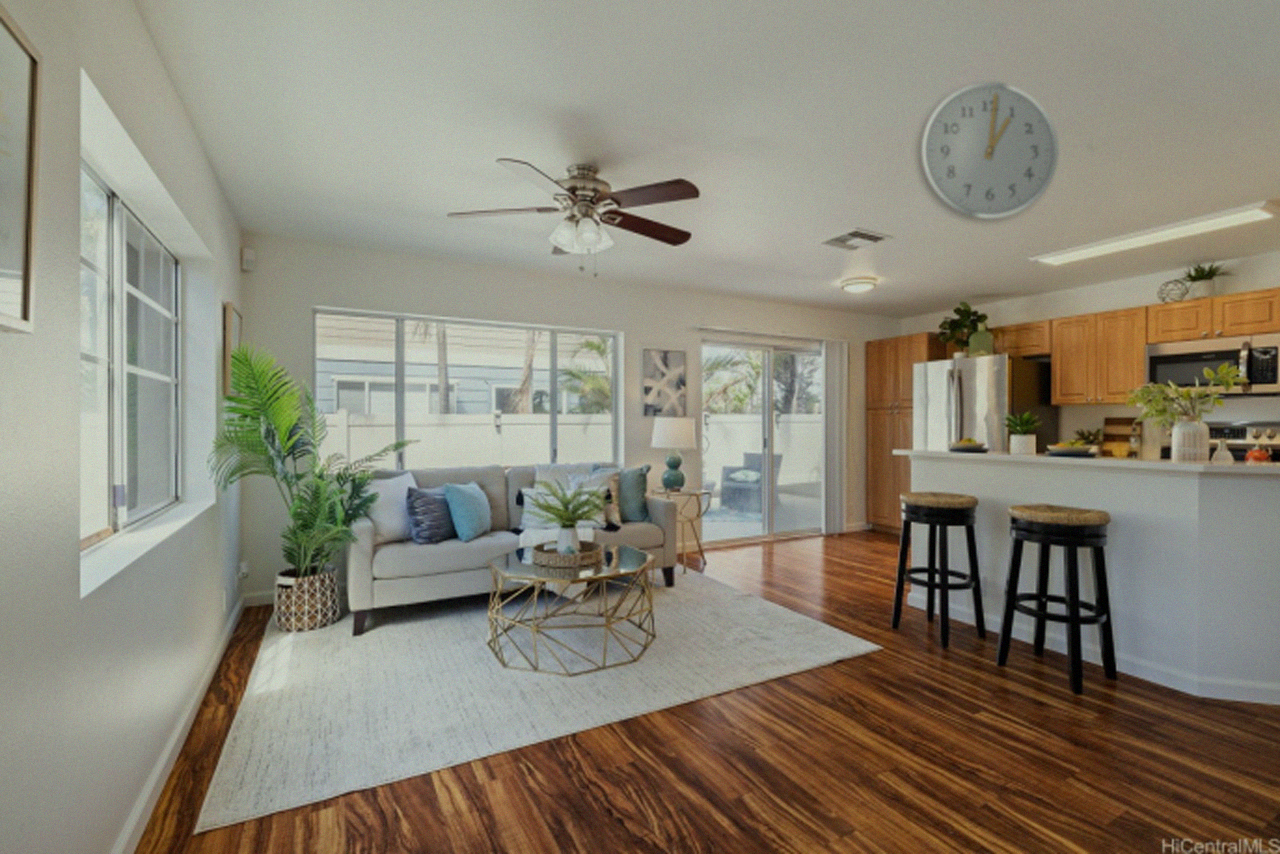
1 h 01 min
